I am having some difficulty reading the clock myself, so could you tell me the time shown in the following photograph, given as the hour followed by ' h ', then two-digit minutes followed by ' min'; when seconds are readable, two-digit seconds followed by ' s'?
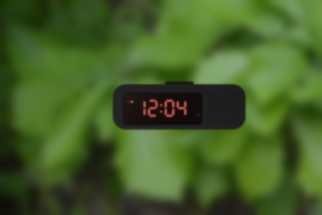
12 h 04 min
